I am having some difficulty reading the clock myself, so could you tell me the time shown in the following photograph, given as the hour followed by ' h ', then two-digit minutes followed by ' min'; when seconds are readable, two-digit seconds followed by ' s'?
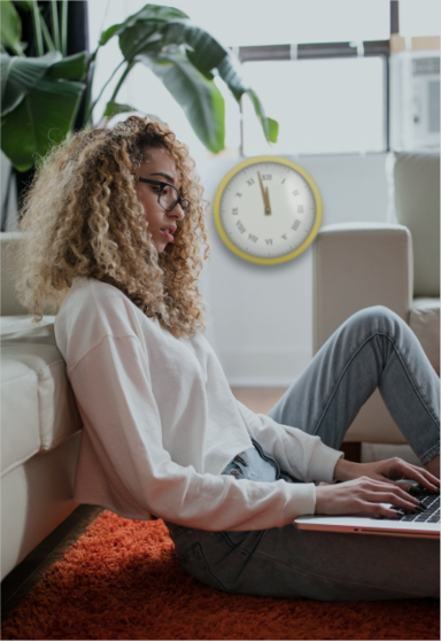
11 h 58 min
